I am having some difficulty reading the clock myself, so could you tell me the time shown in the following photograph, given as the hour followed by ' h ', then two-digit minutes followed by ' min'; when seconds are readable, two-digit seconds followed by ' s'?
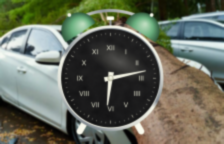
6 h 13 min
